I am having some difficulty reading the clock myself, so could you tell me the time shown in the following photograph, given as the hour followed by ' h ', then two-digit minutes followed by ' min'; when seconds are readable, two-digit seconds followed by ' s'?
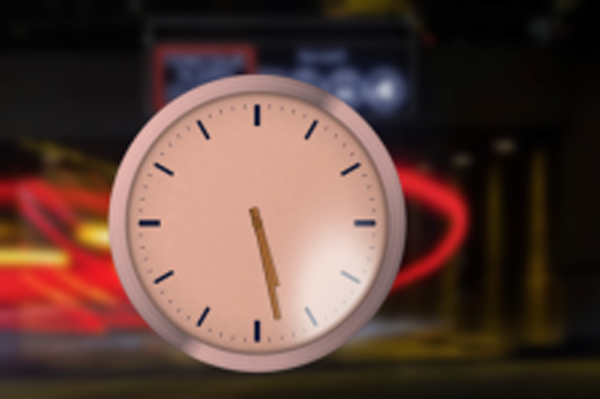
5 h 28 min
